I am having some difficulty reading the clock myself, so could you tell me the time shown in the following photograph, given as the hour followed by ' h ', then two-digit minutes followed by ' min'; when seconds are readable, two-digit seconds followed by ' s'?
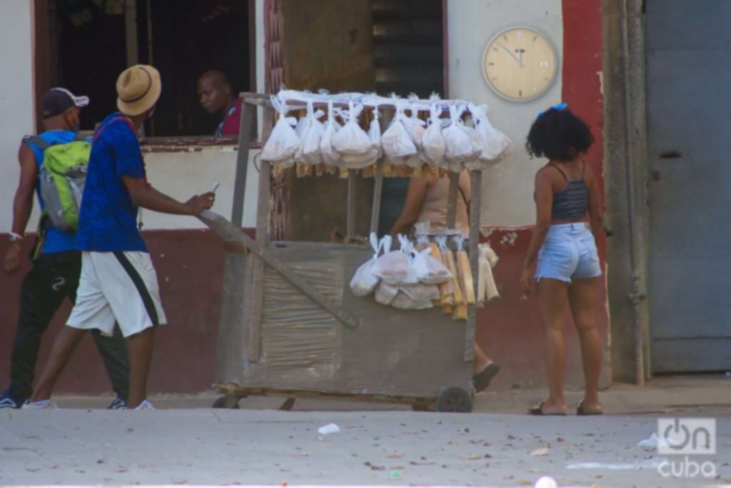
11 h 52 min
